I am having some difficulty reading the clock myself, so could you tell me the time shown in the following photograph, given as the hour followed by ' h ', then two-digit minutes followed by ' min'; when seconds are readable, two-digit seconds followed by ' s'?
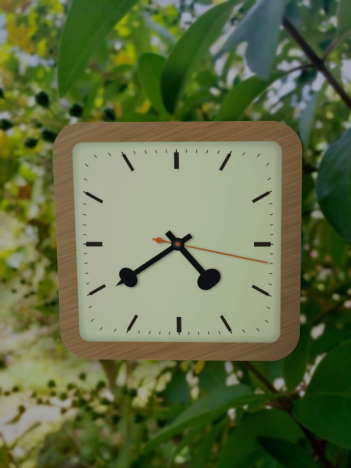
4 h 39 min 17 s
